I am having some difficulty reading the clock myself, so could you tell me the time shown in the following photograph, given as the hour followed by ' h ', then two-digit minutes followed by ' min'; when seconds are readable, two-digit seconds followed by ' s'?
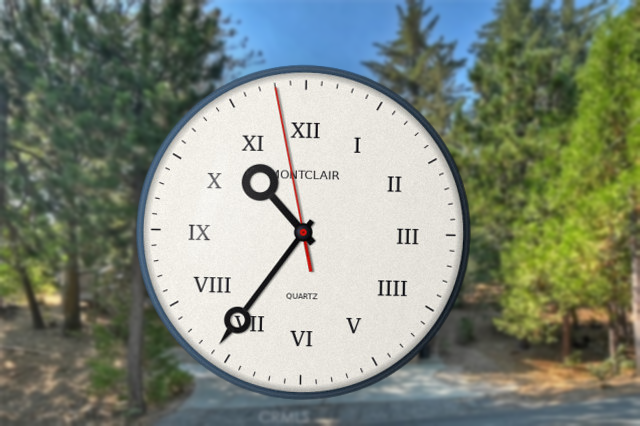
10 h 35 min 58 s
